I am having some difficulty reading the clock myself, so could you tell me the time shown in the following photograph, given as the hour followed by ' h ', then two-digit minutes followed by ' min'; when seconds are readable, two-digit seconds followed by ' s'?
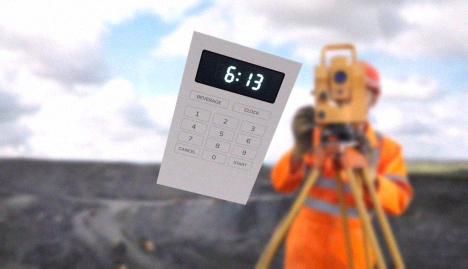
6 h 13 min
